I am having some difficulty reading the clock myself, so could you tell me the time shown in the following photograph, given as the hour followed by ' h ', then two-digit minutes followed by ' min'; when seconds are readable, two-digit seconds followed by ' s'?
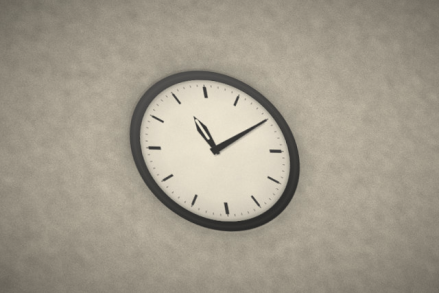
11 h 10 min
